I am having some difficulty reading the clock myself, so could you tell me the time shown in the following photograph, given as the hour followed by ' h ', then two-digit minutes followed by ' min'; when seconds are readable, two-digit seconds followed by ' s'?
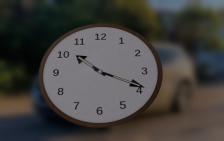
10 h 19 min
